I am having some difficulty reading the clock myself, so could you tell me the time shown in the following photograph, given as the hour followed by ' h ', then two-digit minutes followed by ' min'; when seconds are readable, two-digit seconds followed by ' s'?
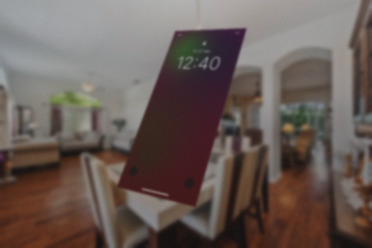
12 h 40 min
